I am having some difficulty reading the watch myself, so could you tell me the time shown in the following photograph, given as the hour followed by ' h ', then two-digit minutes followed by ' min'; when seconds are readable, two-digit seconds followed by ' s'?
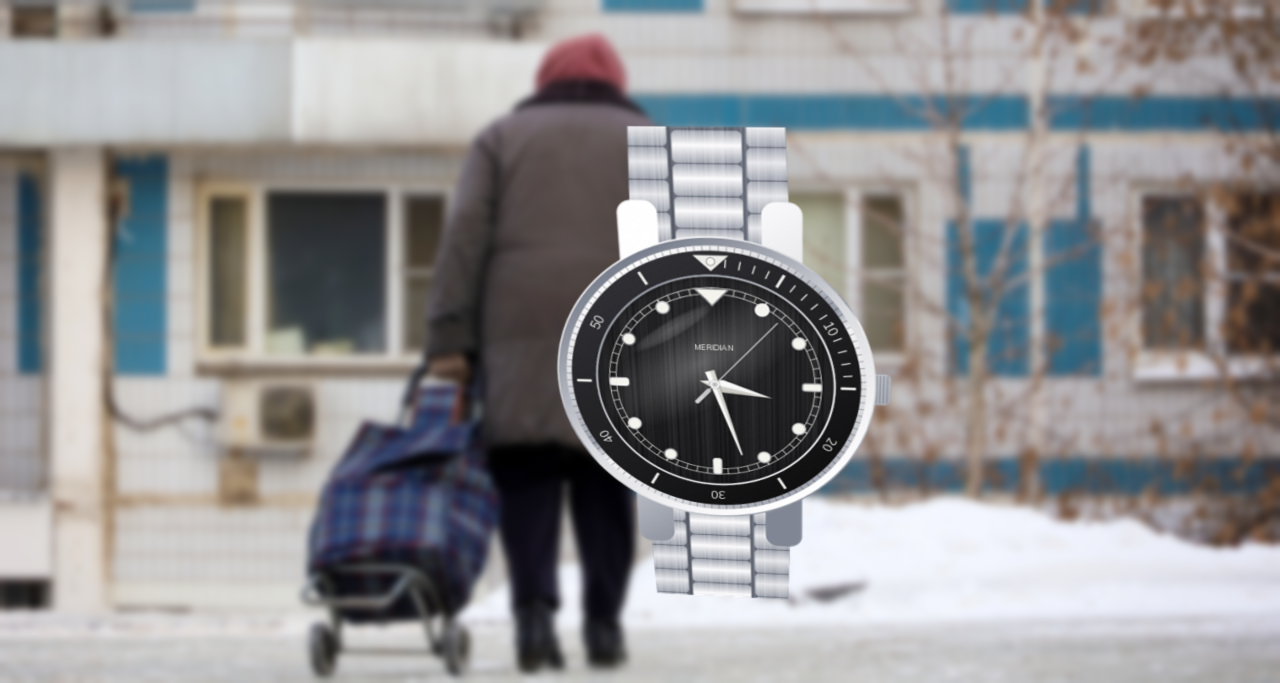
3 h 27 min 07 s
